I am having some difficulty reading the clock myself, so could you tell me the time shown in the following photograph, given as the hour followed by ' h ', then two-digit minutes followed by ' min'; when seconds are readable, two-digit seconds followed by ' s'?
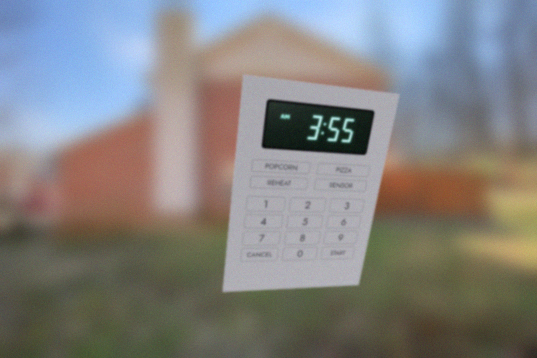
3 h 55 min
